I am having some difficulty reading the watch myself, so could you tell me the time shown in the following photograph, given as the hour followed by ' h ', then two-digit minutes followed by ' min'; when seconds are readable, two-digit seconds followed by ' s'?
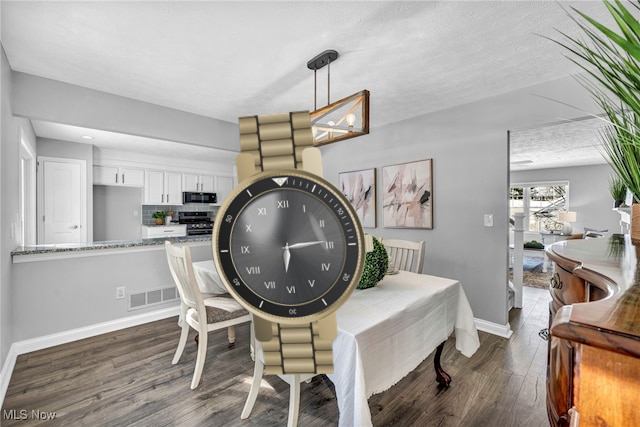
6 h 14 min
